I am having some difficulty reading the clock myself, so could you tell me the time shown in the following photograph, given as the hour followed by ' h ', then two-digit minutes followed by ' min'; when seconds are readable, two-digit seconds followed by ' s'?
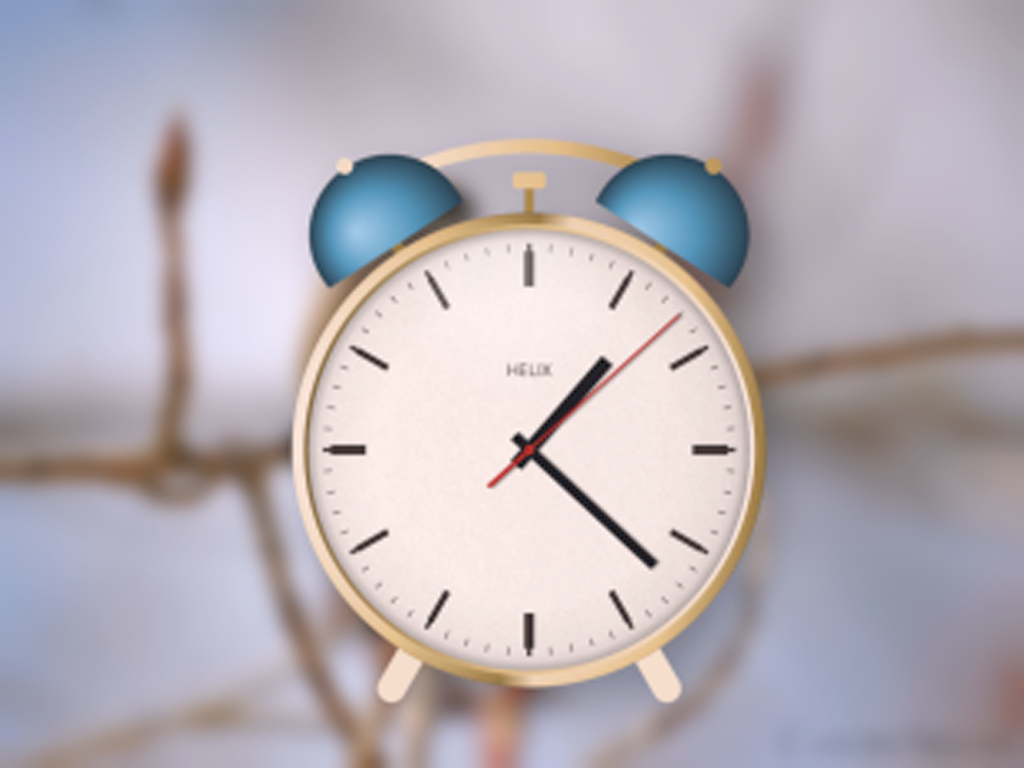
1 h 22 min 08 s
